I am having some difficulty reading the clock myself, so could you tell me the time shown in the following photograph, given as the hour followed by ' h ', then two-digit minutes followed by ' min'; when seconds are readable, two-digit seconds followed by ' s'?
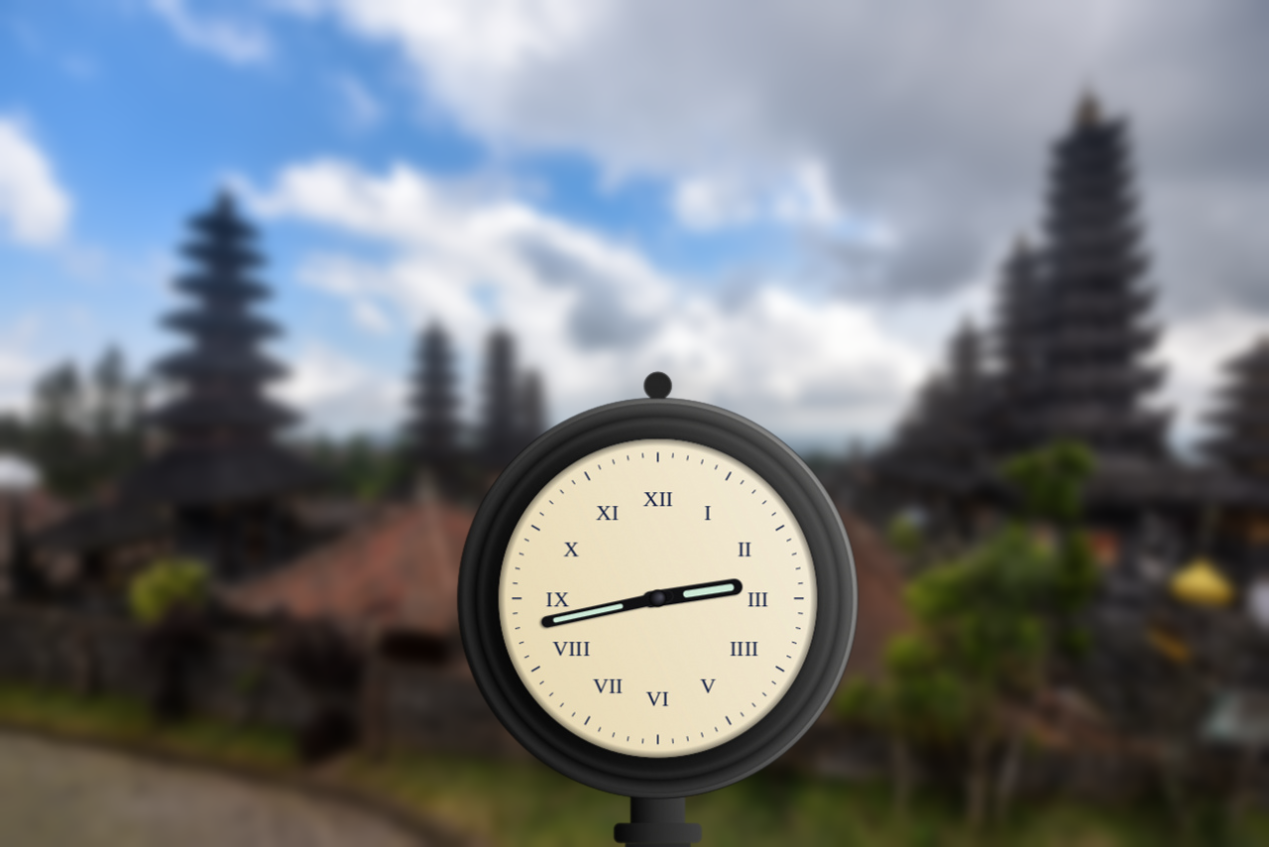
2 h 43 min
